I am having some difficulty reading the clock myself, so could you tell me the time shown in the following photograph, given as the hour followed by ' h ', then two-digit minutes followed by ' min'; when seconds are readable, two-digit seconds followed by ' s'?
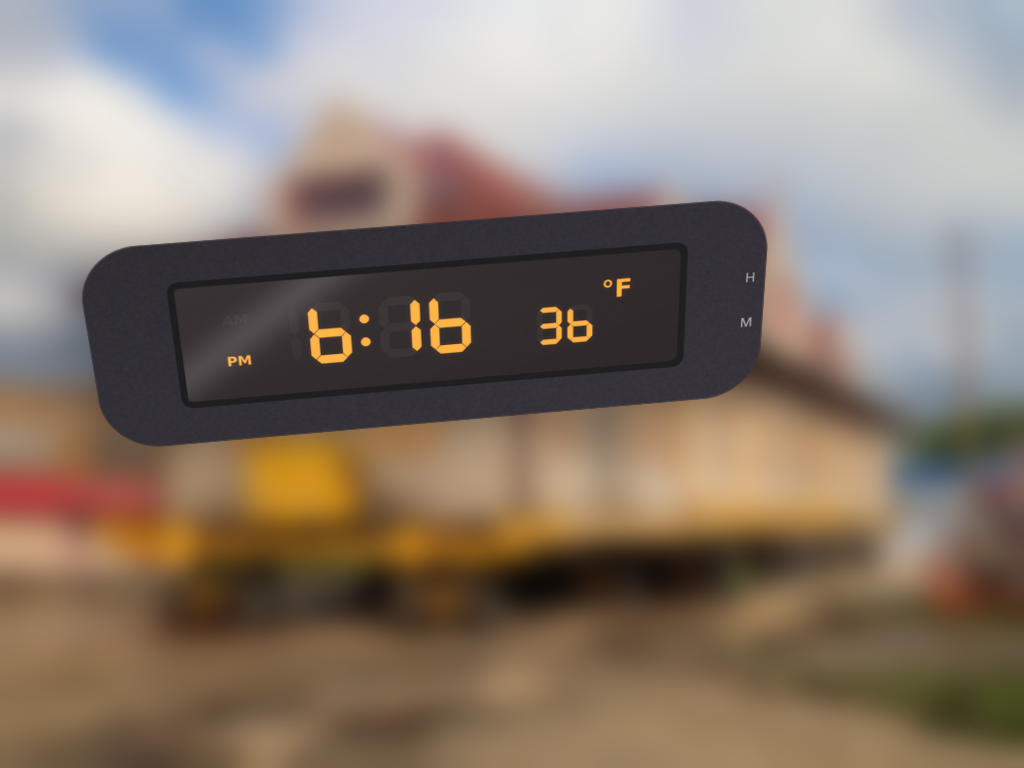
6 h 16 min
